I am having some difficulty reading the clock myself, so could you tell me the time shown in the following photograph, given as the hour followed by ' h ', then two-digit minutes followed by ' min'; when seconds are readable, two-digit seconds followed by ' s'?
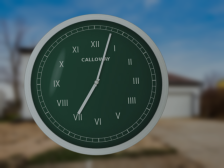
7 h 03 min
